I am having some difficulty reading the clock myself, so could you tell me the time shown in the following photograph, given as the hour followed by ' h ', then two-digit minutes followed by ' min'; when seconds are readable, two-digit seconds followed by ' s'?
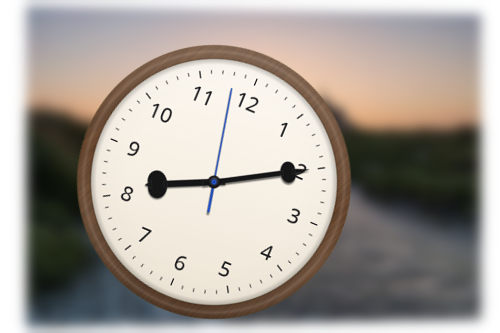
8 h 09 min 58 s
